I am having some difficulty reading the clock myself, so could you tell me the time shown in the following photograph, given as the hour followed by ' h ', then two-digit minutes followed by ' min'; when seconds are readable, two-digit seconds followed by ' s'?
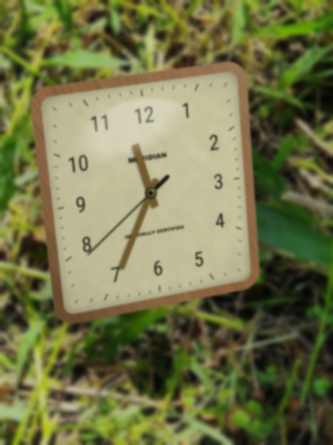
11 h 34 min 39 s
